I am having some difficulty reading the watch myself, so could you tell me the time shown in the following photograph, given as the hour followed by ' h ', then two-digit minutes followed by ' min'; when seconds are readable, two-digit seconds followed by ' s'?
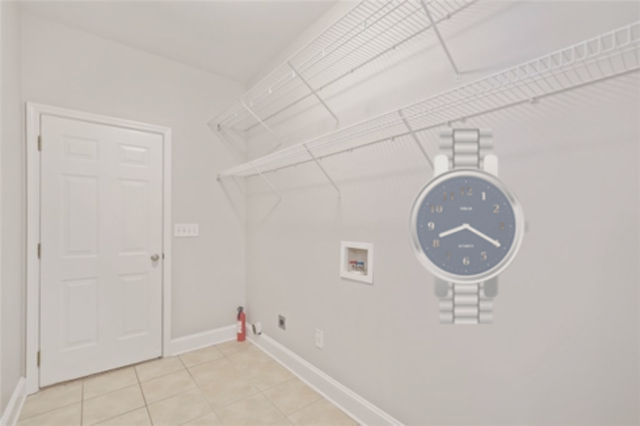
8 h 20 min
